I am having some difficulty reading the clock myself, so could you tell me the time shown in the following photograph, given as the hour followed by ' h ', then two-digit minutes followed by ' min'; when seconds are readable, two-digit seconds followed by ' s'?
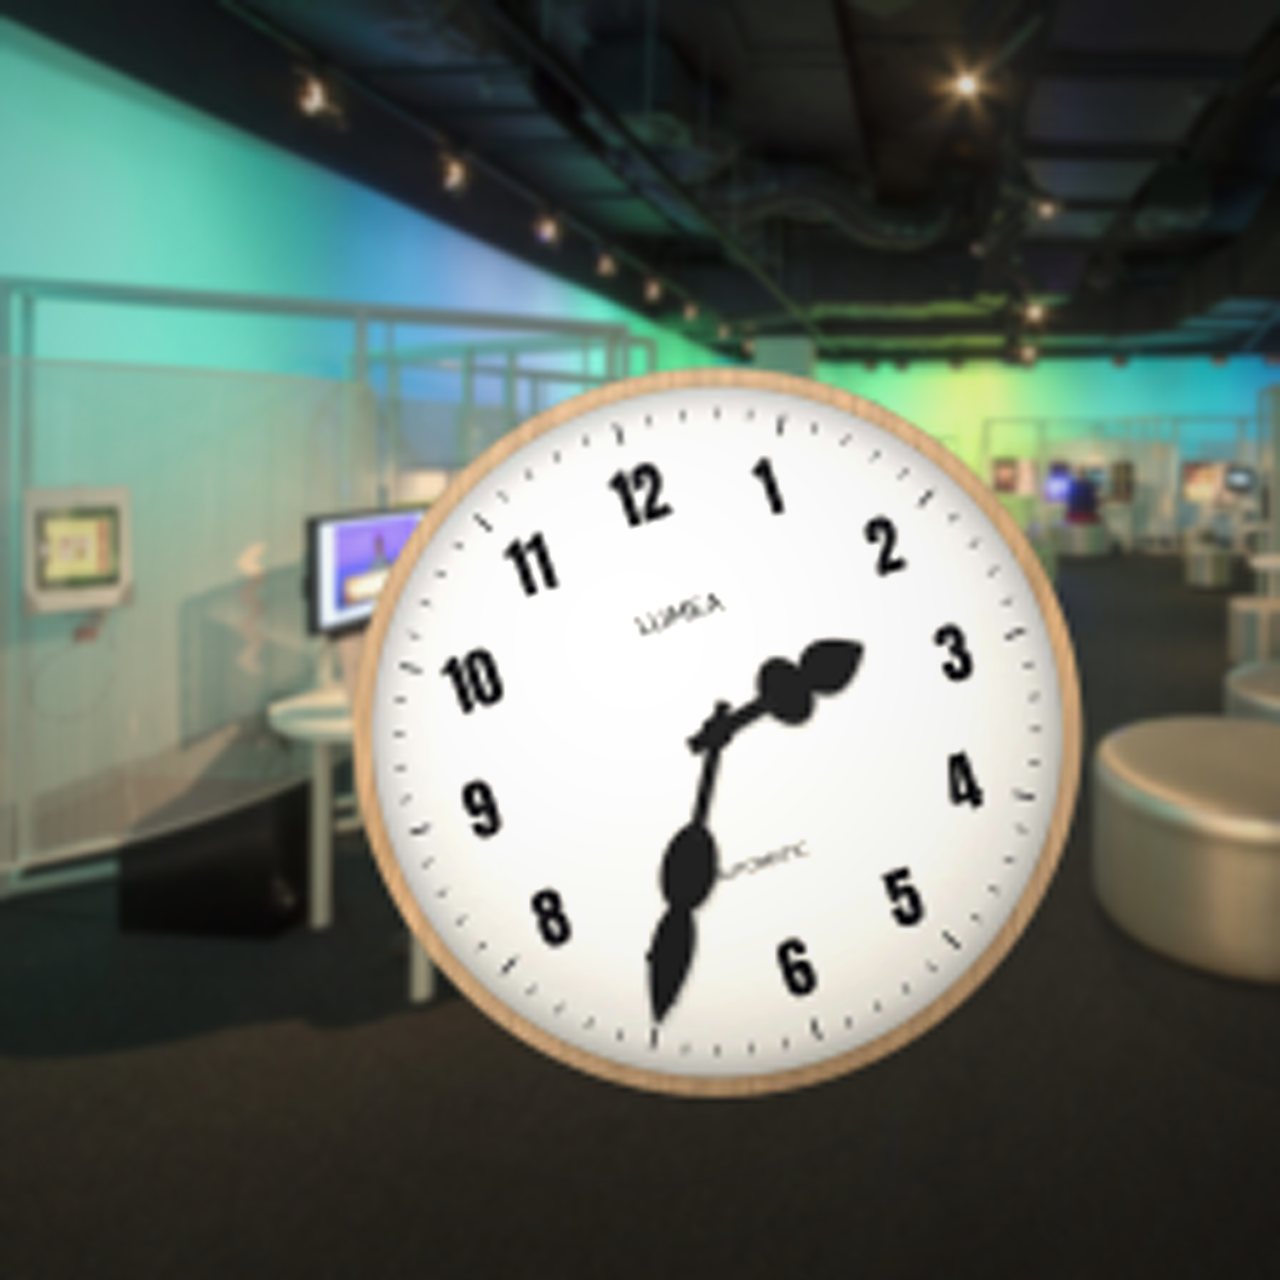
2 h 35 min
